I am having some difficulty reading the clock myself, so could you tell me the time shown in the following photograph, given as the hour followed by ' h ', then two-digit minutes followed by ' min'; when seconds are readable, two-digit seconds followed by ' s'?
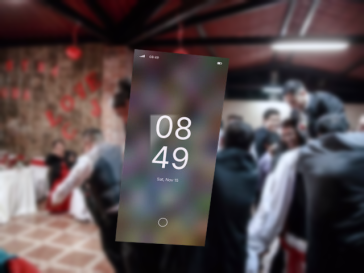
8 h 49 min
